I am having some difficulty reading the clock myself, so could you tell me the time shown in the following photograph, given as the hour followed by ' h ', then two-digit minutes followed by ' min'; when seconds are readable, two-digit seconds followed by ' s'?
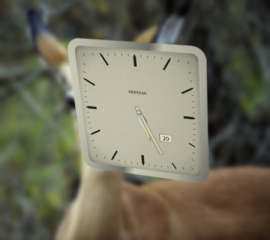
5 h 26 min
